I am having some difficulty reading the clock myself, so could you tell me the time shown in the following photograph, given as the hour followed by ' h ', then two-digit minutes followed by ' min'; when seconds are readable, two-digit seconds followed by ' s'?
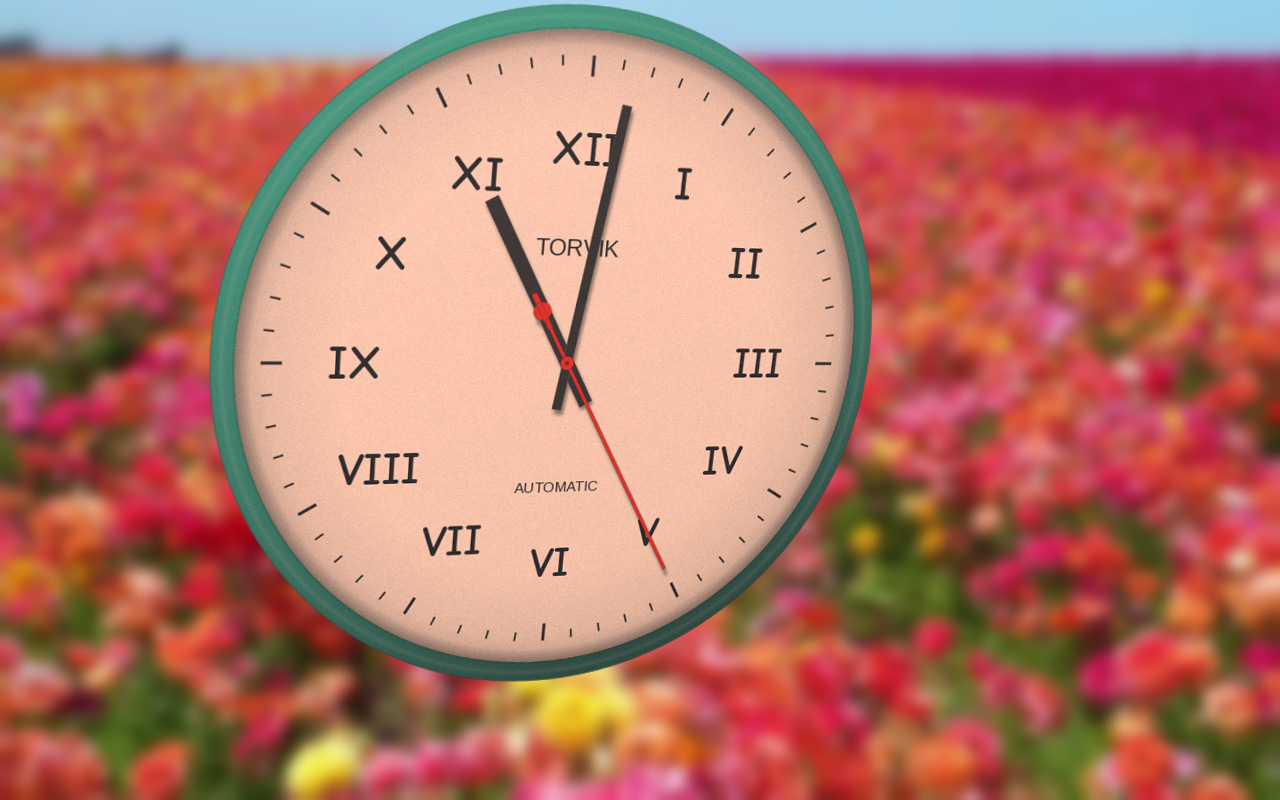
11 h 01 min 25 s
